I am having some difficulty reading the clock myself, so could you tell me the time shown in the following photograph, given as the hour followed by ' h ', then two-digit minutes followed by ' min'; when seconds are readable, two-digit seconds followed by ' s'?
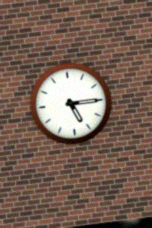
5 h 15 min
